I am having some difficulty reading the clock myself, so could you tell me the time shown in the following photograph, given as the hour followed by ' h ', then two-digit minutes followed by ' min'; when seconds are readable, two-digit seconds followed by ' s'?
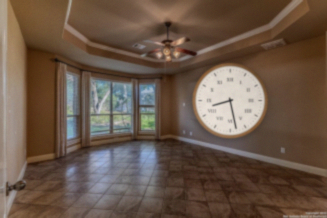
8 h 28 min
